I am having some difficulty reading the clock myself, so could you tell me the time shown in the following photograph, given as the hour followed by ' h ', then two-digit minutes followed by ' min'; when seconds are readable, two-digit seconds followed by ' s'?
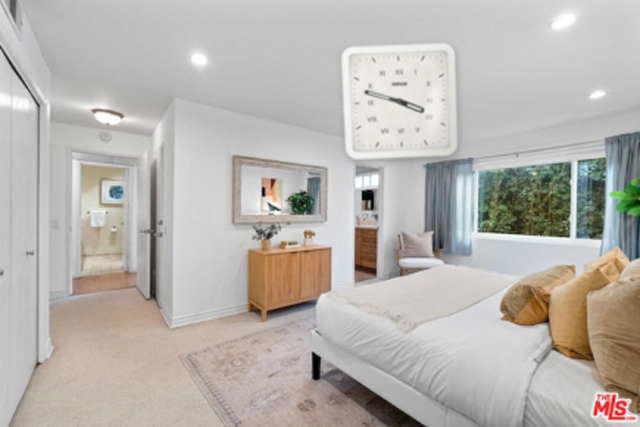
3 h 48 min
